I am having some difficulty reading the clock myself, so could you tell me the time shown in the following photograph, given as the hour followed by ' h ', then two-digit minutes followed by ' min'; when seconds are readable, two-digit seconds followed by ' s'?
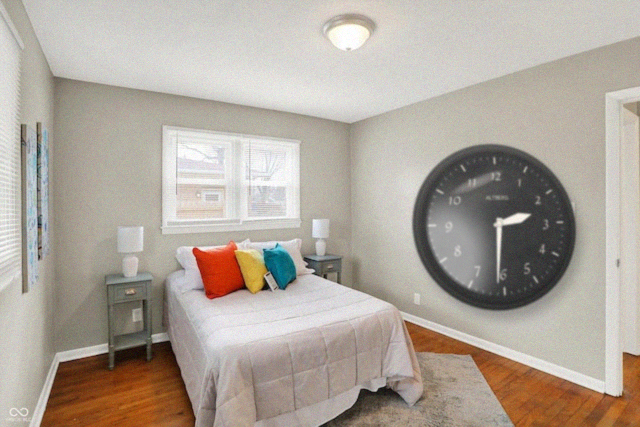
2 h 31 min
